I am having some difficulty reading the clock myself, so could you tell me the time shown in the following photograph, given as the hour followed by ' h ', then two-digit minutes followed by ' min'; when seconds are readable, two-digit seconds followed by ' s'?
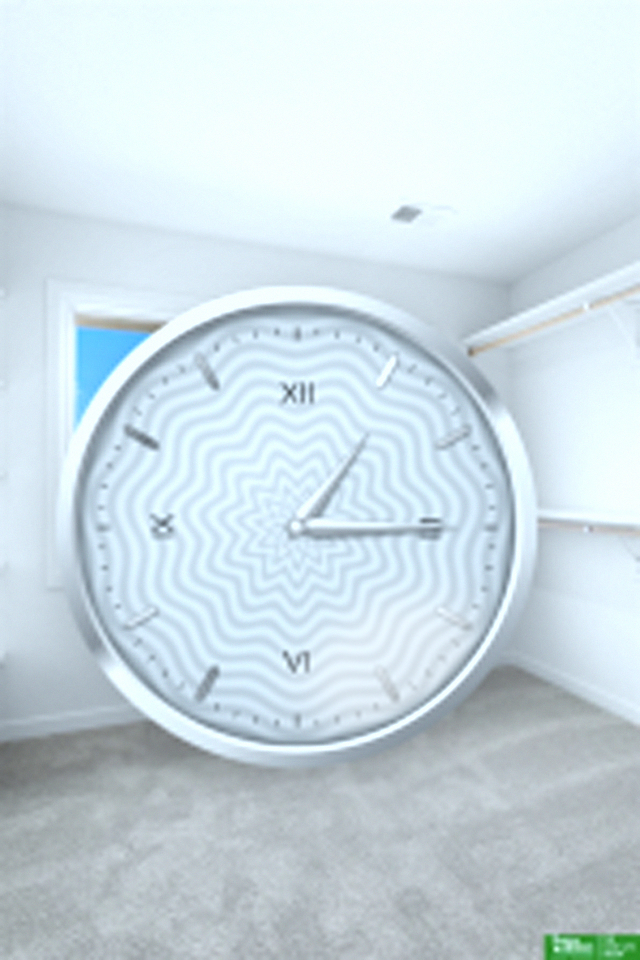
1 h 15 min
